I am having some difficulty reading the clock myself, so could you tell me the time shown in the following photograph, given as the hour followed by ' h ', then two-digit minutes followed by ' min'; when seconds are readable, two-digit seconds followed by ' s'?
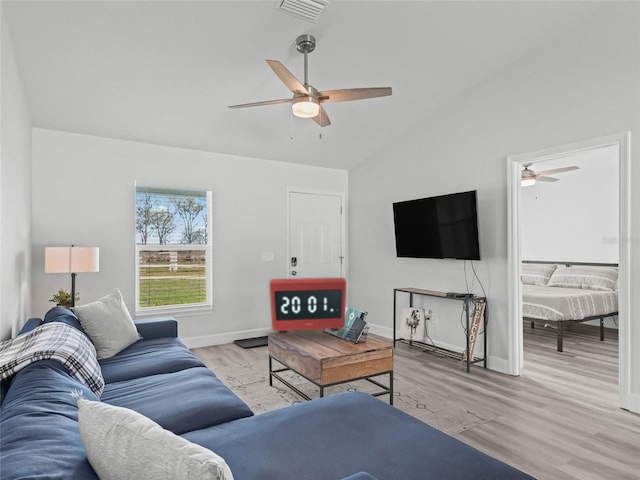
20 h 01 min
